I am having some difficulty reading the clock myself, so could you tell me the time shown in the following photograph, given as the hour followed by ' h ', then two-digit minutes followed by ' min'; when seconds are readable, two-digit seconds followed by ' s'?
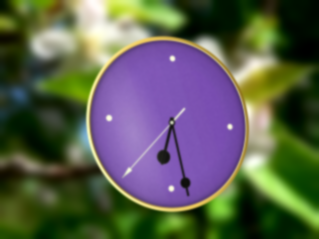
6 h 27 min 37 s
